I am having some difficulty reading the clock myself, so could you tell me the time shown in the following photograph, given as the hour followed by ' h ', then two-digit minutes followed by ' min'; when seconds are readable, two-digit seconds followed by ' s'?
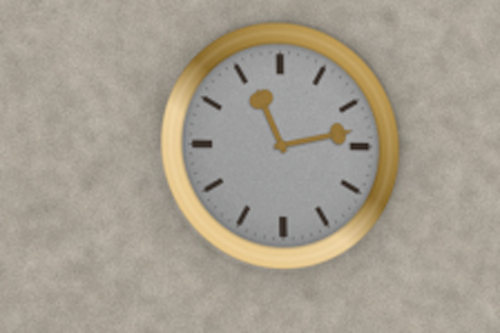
11 h 13 min
